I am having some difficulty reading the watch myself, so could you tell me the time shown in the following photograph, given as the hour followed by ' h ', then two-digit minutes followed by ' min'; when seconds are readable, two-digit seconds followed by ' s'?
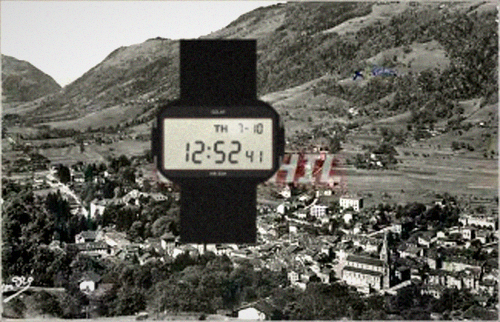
12 h 52 min 41 s
